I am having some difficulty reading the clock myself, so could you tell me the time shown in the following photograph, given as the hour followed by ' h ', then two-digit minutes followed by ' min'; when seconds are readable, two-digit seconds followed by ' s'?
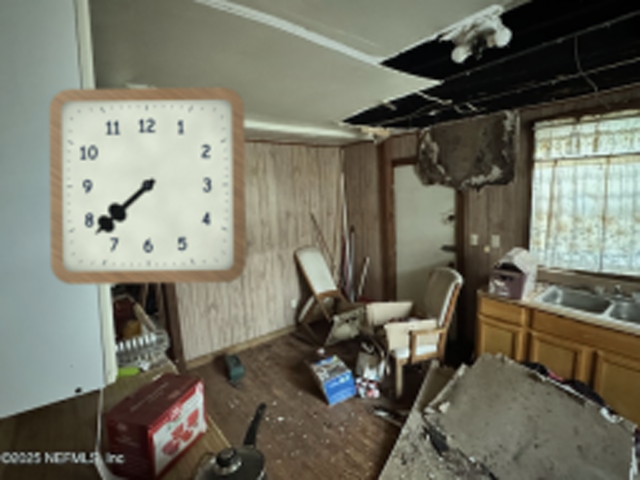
7 h 38 min
